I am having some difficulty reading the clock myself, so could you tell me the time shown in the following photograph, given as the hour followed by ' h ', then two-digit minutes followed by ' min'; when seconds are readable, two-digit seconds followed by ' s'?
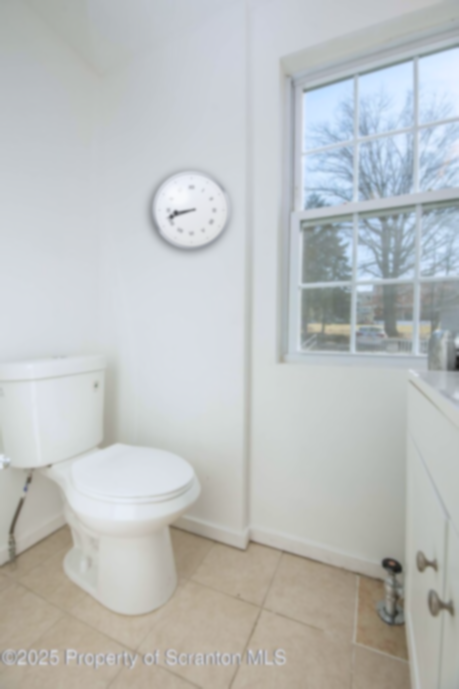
8 h 42 min
